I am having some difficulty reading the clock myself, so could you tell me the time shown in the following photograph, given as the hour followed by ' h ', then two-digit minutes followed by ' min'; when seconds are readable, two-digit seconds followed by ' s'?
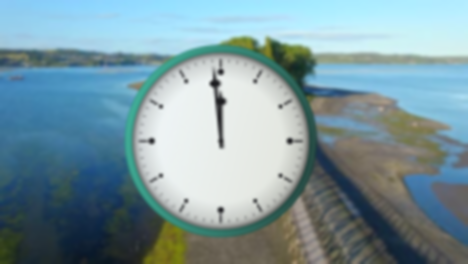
11 h 59 min
